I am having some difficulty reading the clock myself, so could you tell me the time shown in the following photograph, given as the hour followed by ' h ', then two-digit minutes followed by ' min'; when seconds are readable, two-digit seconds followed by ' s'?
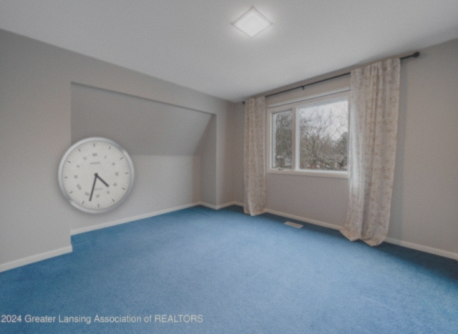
4 h 33 min
